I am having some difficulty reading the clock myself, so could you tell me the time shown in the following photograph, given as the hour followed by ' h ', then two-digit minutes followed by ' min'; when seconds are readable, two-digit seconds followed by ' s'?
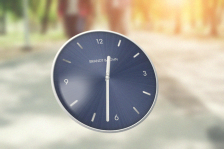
12 h 32 min
